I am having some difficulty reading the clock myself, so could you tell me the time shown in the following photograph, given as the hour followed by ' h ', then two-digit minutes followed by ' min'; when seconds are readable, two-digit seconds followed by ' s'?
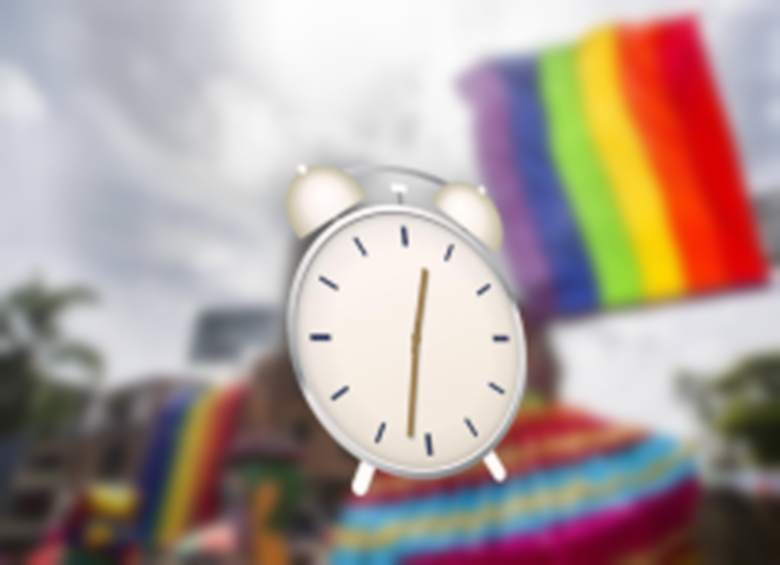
12 h 32 min
